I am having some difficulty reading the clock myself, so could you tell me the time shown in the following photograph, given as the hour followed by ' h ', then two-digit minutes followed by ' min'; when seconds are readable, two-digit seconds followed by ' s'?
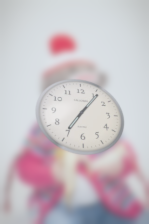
7 h 06 min
